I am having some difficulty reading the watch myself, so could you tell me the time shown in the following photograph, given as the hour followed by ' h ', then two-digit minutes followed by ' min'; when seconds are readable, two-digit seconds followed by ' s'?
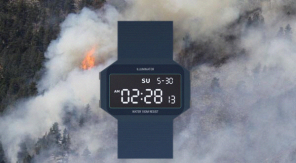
2 h 28 min 13 s
